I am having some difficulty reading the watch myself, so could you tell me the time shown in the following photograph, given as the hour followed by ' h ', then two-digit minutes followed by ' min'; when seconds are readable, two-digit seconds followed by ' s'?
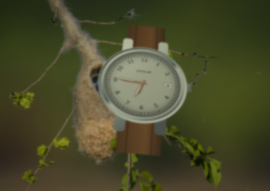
6 h 46 min
